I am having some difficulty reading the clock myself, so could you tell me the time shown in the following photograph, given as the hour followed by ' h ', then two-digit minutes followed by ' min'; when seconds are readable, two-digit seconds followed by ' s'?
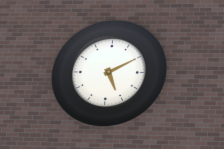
5 h 10 min
